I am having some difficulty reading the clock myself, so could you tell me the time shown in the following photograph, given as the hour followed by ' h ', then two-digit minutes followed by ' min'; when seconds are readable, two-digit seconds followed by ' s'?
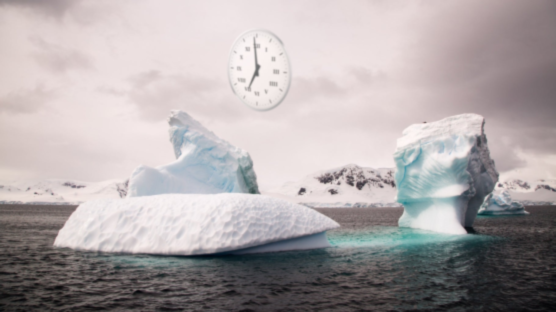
6 h 59 min
